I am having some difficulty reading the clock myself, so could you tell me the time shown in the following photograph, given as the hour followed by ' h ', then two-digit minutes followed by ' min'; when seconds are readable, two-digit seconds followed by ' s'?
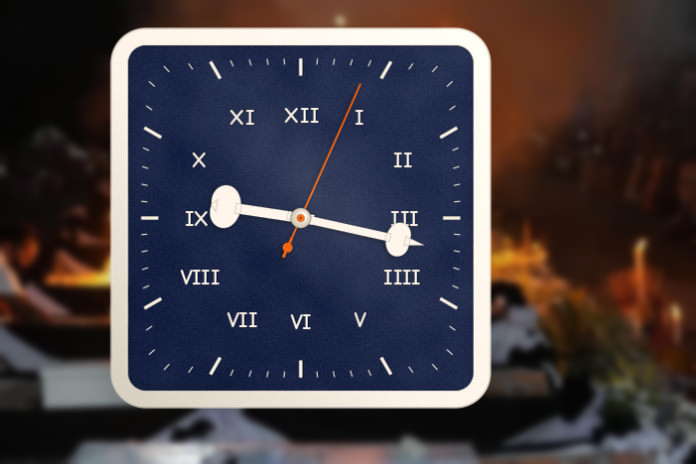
9 h 17 min 04 s
